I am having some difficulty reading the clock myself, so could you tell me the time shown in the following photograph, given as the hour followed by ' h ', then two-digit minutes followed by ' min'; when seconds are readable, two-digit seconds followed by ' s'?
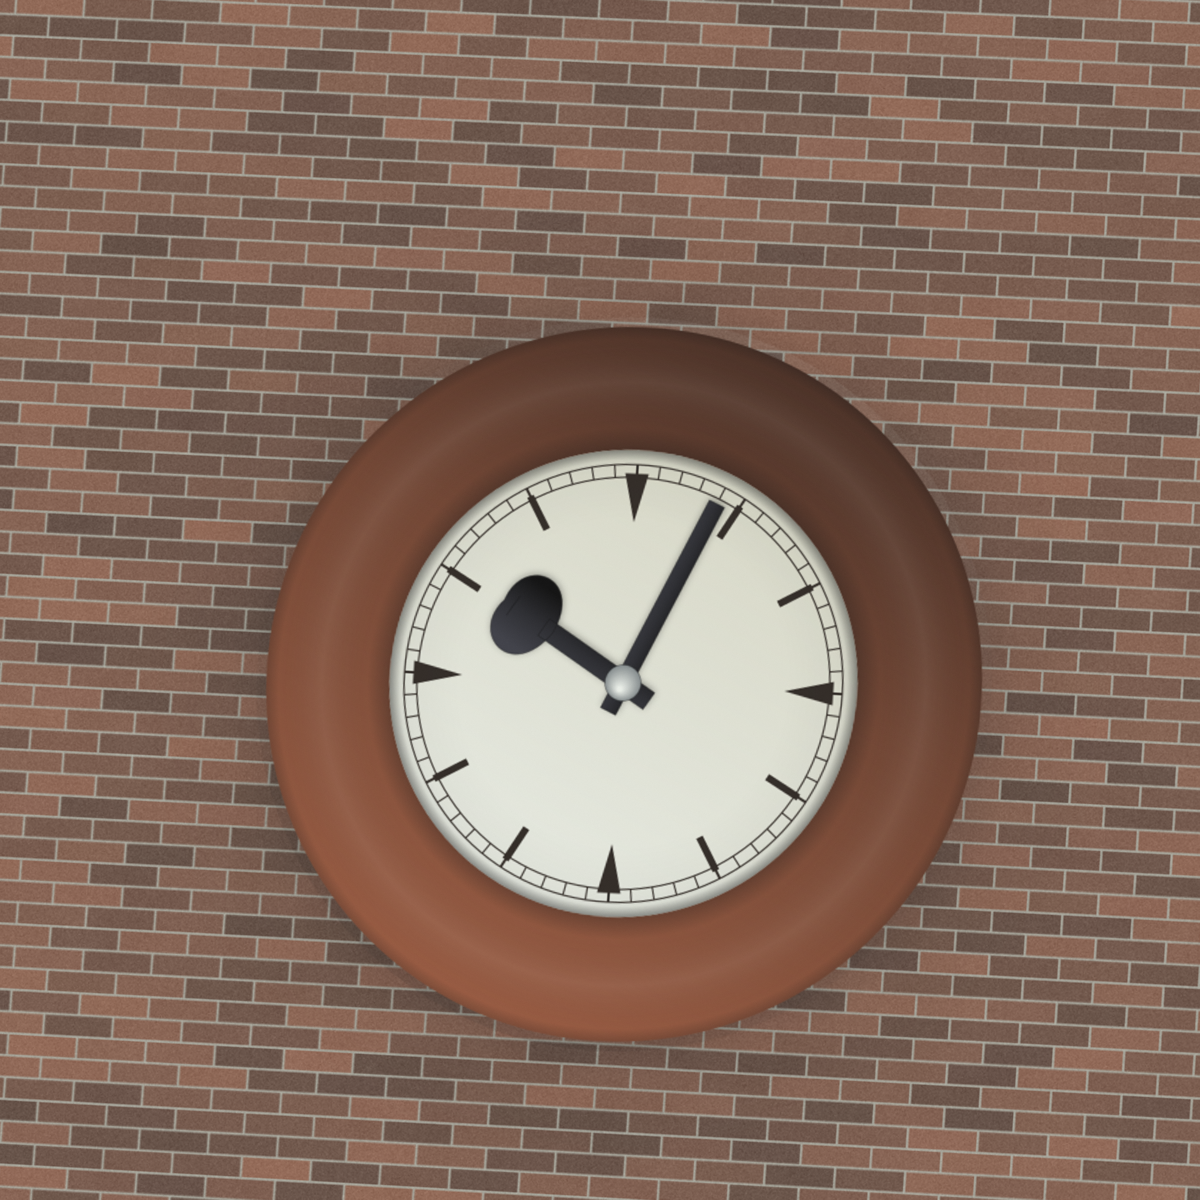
10 h 04 min
